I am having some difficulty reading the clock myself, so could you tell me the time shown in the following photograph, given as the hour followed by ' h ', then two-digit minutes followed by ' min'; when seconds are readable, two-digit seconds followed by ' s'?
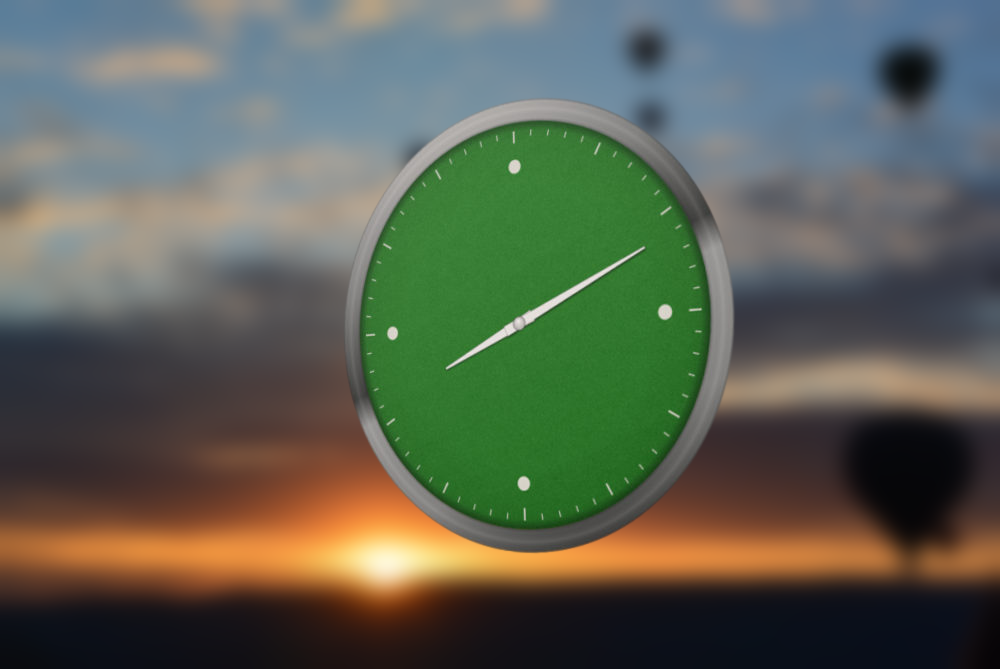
8 h 11 min
